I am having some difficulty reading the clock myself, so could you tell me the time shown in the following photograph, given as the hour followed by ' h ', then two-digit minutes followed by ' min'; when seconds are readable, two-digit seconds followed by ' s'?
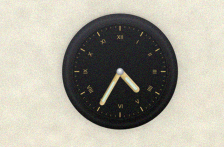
4 h 35 min
